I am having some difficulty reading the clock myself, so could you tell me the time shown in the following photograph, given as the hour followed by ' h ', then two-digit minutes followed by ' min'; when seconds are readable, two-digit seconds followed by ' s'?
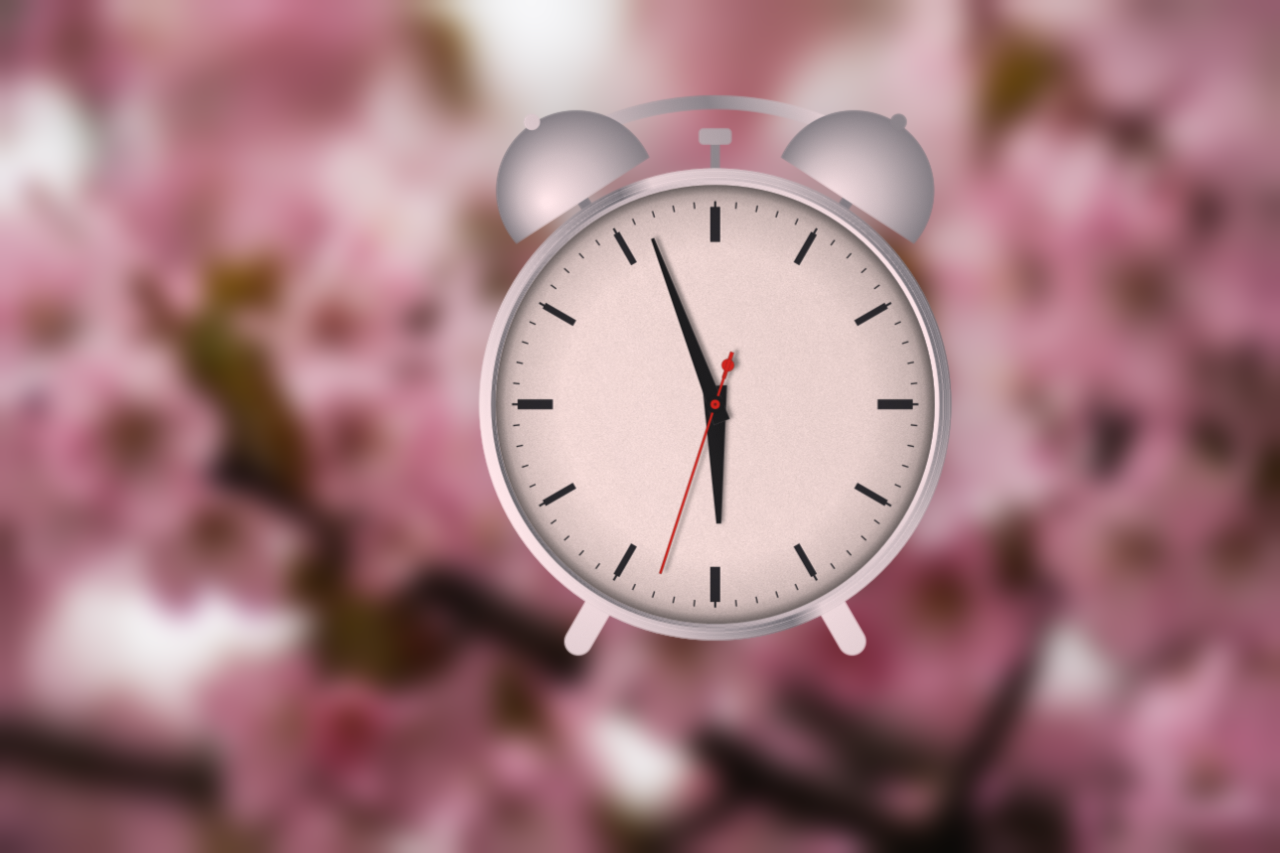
5 h 56 min 33 s
